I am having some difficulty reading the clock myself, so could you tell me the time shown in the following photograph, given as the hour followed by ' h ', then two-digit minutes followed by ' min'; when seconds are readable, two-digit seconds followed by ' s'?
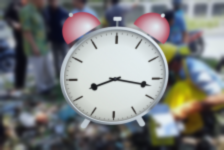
8 h 17 min
